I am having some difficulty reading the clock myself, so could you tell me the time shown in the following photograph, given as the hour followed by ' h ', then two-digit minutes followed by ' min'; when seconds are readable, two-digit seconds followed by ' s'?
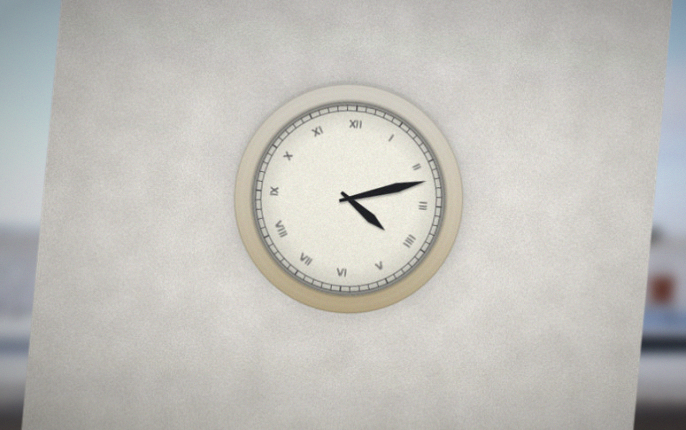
4 h 12 min
